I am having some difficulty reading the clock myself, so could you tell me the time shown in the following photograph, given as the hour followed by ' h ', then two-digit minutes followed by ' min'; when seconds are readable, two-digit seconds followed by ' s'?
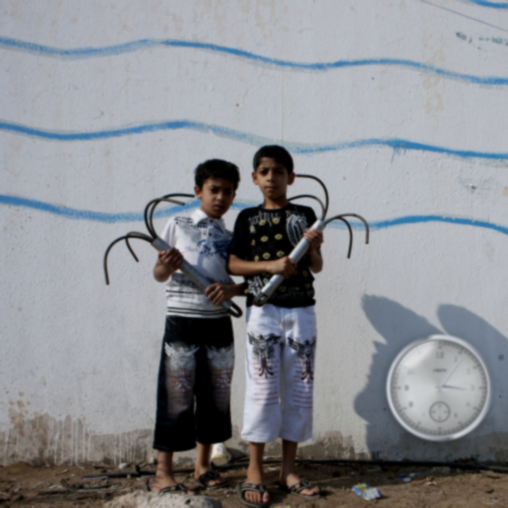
3 h 06 min
